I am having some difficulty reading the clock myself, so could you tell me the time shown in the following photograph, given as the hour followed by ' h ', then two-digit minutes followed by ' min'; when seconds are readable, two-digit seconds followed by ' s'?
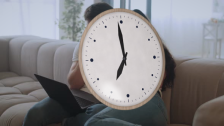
6 h 59 min
